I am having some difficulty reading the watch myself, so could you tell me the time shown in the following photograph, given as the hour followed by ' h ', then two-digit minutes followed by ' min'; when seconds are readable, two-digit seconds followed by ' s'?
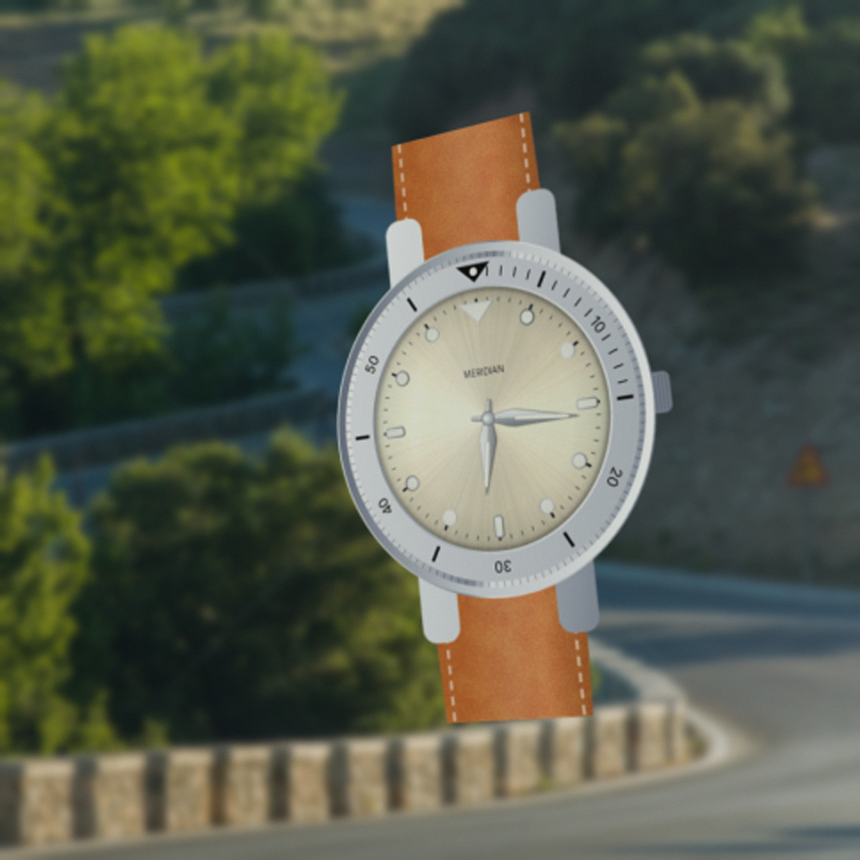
6 h 16 min
